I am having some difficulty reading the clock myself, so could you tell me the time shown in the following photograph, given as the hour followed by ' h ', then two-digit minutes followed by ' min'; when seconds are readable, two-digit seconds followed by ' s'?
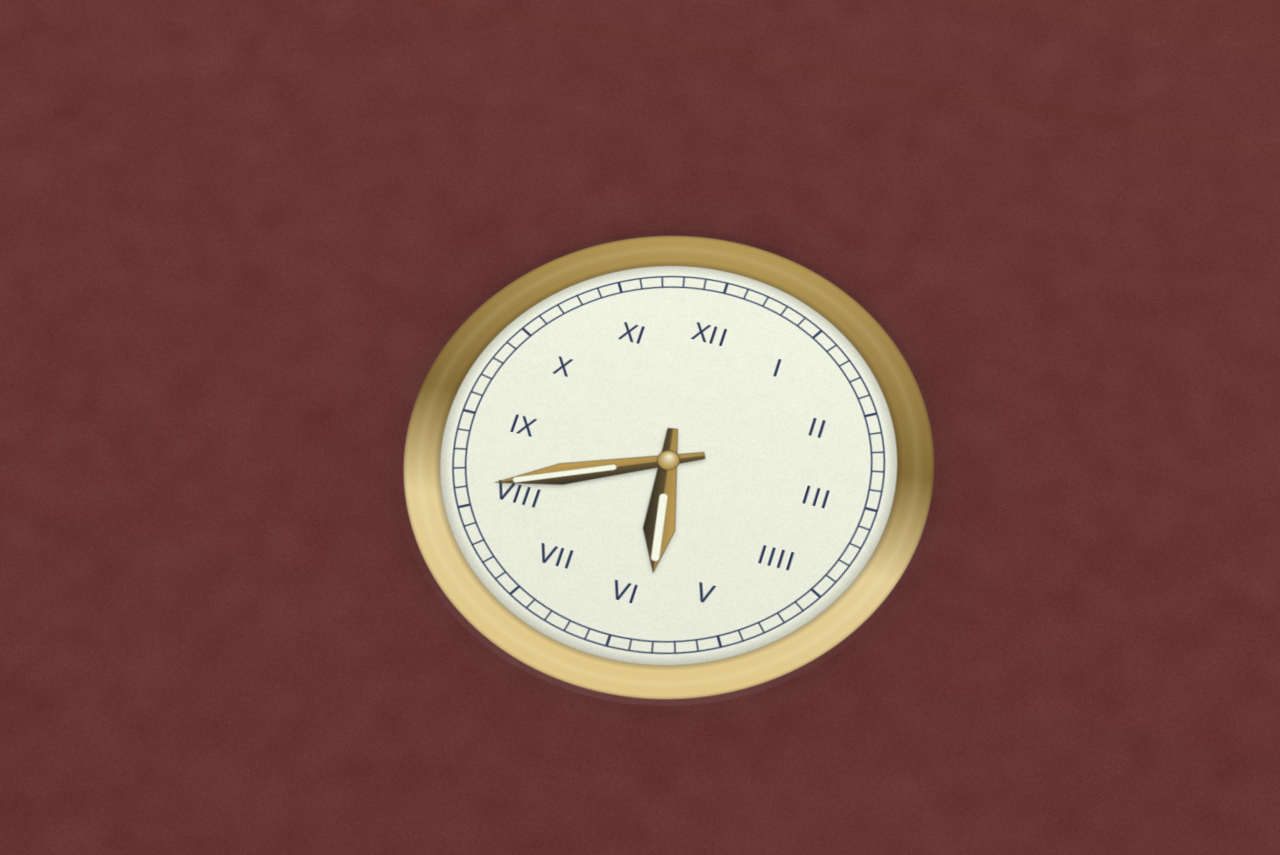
5 h 41 min
